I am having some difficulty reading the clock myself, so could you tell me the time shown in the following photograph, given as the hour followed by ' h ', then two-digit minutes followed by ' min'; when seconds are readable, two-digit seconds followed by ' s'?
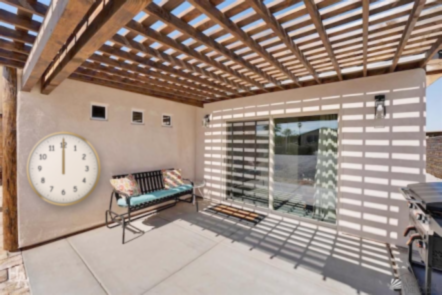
12 h 00 min
